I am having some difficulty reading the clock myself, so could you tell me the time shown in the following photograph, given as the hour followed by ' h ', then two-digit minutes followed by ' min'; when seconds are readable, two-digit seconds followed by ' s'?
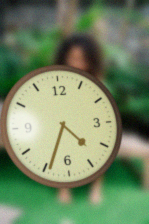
4 h 34 min
